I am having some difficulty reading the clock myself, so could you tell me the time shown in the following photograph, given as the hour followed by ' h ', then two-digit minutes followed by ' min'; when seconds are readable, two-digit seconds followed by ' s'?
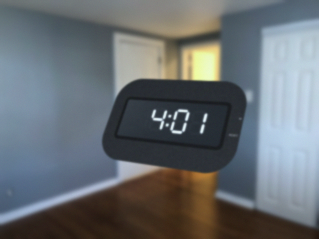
4 h 01 min
